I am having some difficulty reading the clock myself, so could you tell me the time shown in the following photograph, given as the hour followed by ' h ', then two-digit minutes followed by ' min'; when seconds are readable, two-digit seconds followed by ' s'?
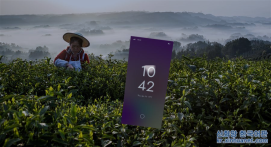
10 h 42 min
